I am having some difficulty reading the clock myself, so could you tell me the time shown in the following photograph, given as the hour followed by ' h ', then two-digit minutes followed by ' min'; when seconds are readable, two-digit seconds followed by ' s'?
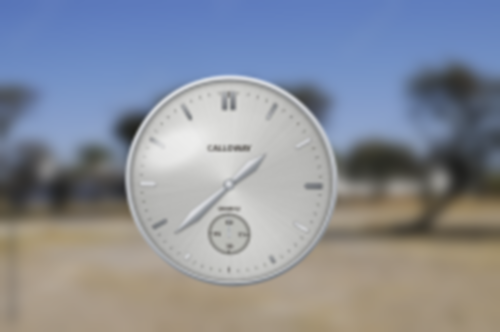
1 h 38 min
